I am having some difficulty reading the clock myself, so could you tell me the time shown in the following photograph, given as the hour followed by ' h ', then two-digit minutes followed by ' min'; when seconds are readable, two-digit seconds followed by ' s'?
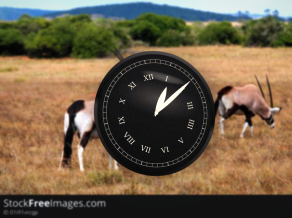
1 h 10 min
